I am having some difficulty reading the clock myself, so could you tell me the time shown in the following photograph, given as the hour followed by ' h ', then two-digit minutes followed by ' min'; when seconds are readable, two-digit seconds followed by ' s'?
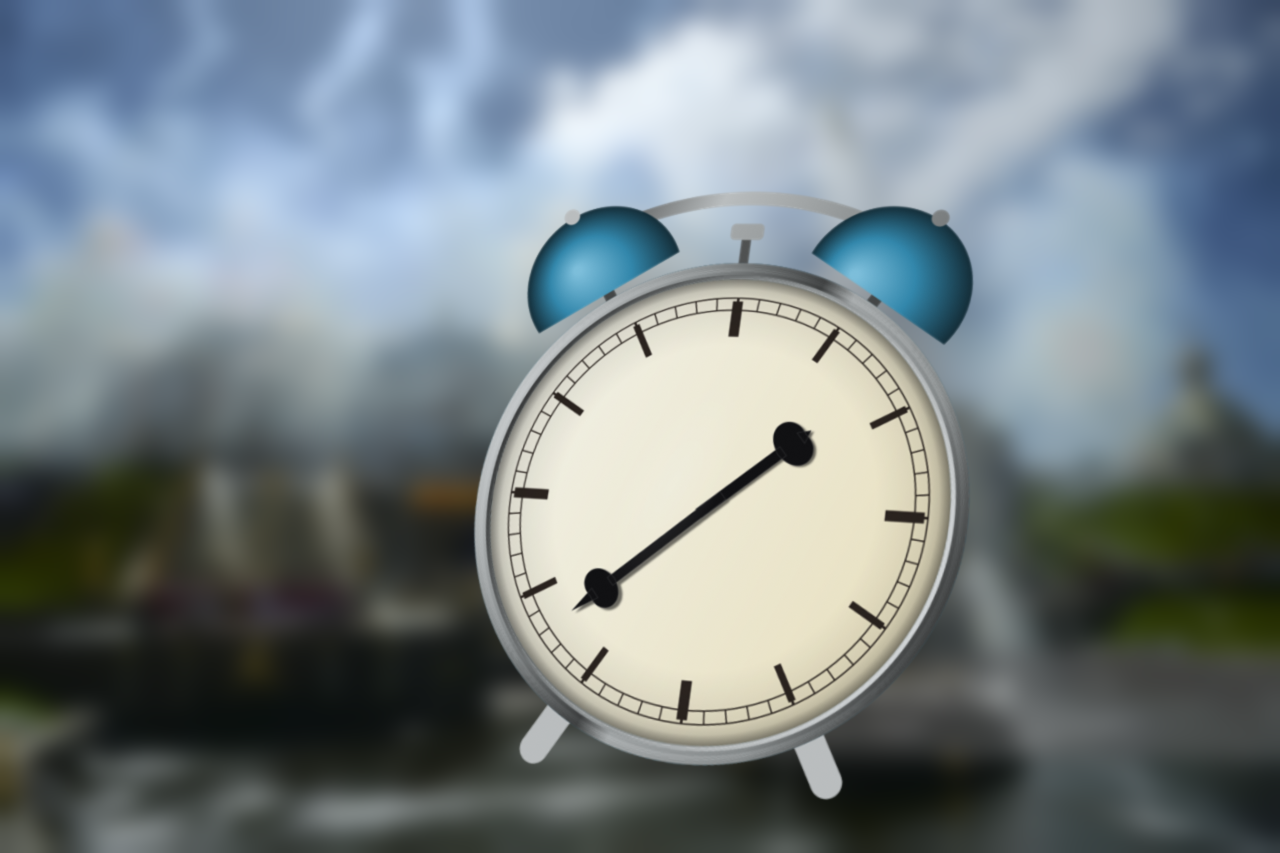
1 h 38 min
